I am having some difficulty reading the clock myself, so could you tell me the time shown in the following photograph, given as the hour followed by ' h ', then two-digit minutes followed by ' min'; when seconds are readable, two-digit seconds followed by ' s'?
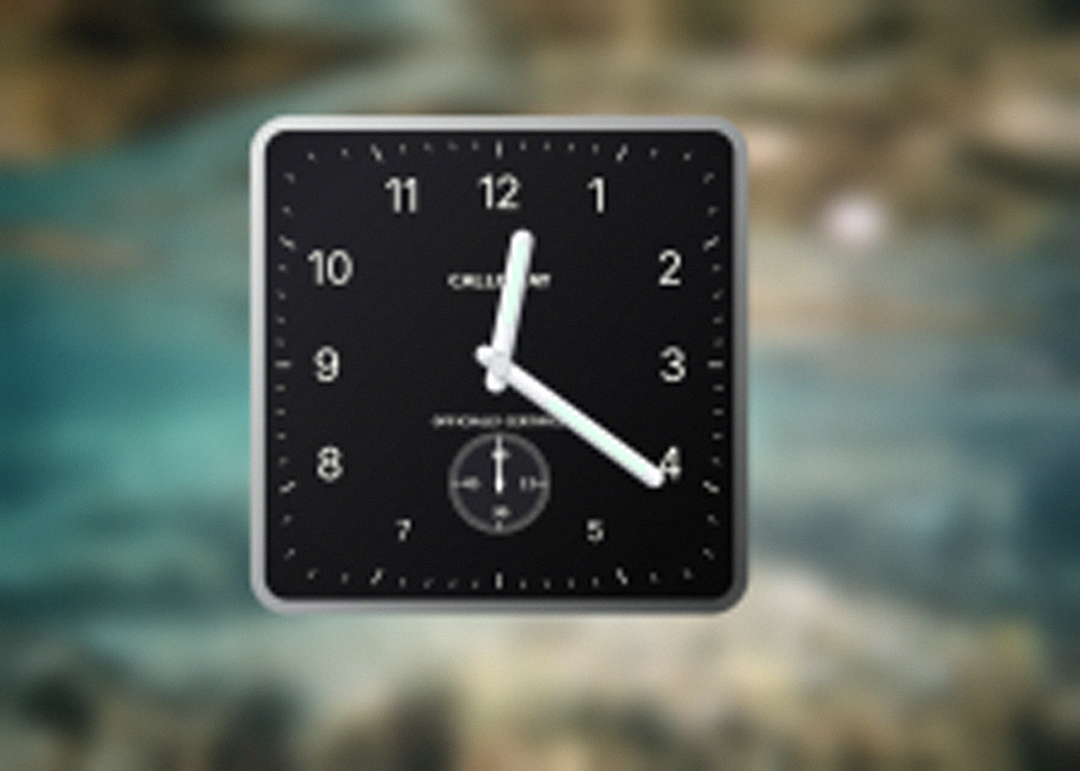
12 h 21 min
